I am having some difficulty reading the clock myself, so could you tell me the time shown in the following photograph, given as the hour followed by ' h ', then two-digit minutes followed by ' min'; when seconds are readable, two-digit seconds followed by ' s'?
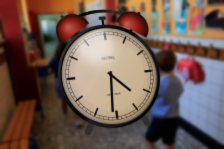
4 h 31 min
